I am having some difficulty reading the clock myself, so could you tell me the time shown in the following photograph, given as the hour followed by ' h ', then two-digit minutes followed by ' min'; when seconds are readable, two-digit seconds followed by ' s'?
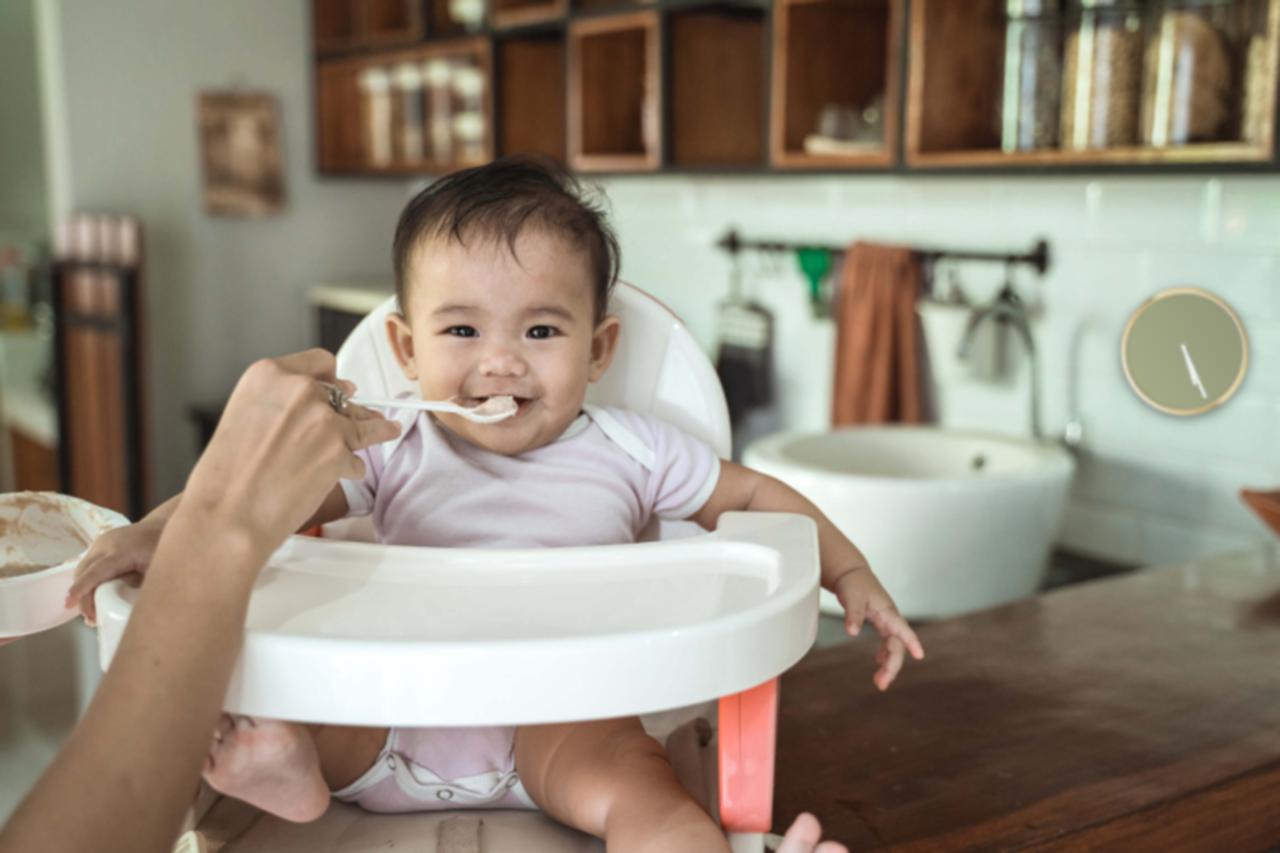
5 h 26 min
